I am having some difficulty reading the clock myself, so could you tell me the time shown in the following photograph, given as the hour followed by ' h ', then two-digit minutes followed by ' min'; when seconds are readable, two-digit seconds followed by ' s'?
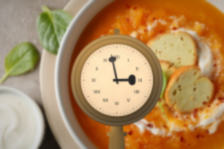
2 h 58 min
